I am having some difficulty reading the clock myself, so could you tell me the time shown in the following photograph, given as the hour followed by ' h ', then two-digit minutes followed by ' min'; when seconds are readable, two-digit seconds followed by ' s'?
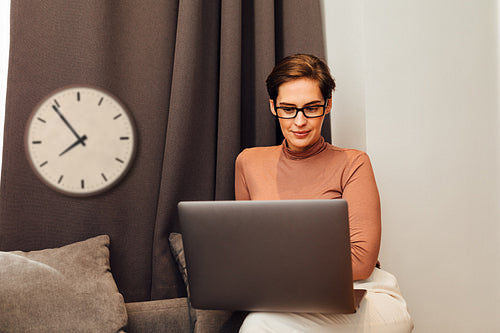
7 h 54 min
